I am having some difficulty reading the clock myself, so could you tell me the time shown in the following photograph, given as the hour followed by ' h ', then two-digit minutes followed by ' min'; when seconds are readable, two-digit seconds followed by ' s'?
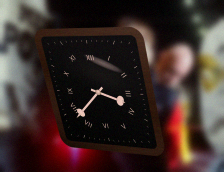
3 h 38 min
